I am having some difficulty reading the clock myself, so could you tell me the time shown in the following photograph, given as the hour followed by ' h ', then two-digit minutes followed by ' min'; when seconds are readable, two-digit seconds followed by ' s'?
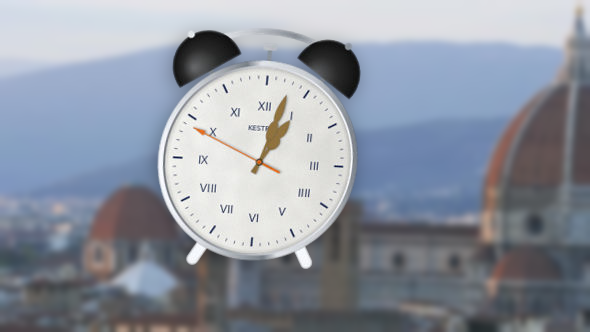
1 h 02 min 49 s
